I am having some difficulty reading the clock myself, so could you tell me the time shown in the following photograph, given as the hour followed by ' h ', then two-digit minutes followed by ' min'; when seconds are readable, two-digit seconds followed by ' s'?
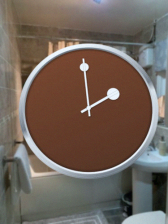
1 h 59 min
